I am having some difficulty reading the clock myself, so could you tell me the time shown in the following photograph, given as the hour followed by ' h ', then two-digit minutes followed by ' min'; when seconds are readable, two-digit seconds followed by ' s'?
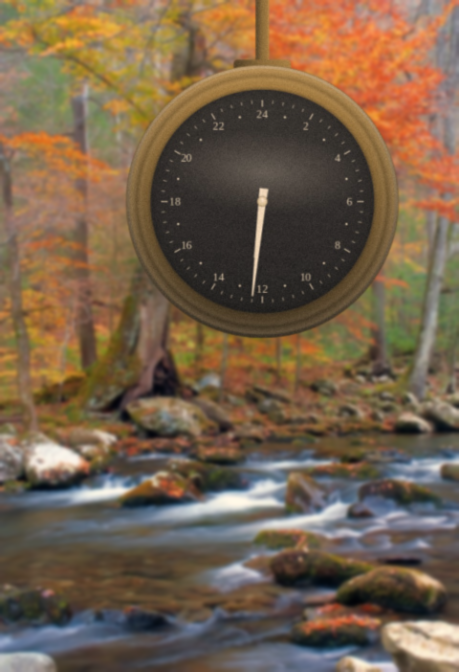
12 h 31 min
